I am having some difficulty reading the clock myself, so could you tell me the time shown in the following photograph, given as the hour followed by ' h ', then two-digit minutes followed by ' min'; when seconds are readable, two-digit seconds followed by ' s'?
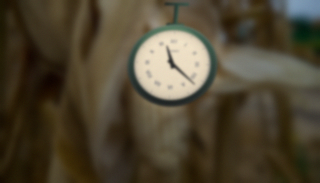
11 h 22 min
